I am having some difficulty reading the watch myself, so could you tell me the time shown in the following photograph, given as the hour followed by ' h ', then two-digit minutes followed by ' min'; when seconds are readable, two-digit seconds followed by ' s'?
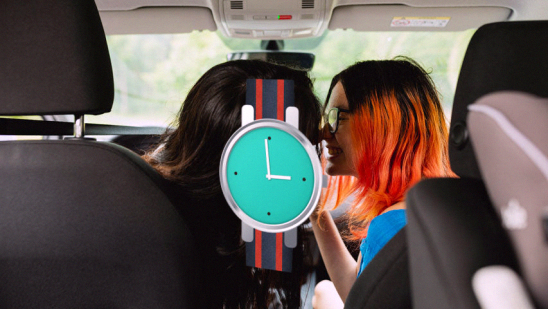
2 h 59 min
